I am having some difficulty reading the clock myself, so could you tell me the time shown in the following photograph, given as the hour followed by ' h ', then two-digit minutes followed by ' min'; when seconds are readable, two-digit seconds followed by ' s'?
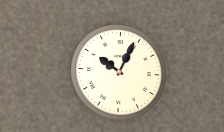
10 h 04 min
